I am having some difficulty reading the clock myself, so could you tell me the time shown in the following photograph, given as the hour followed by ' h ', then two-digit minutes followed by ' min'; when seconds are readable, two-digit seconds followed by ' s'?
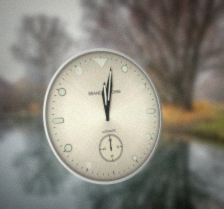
12 h 02 min
